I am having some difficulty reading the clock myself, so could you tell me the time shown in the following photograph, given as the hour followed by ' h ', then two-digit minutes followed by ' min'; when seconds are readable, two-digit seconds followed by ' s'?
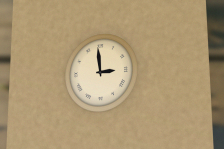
2 h 59 min
